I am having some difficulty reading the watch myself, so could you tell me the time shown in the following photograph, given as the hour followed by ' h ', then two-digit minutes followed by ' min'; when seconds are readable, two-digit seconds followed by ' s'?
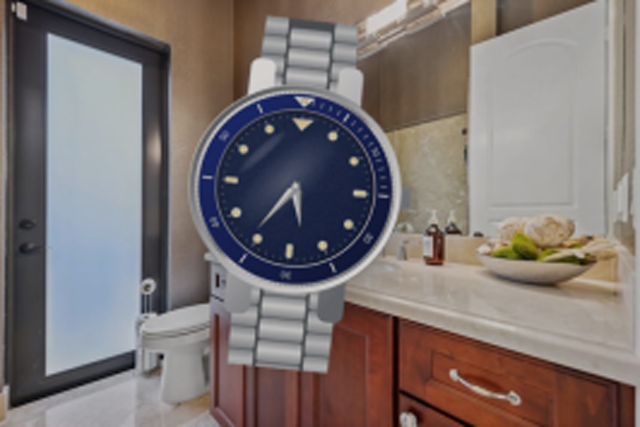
5 h 36 min
